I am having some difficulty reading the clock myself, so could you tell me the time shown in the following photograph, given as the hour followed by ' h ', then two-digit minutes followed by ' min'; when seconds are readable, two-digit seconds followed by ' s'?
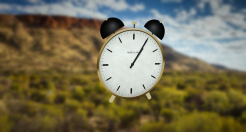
1 h 05 min
